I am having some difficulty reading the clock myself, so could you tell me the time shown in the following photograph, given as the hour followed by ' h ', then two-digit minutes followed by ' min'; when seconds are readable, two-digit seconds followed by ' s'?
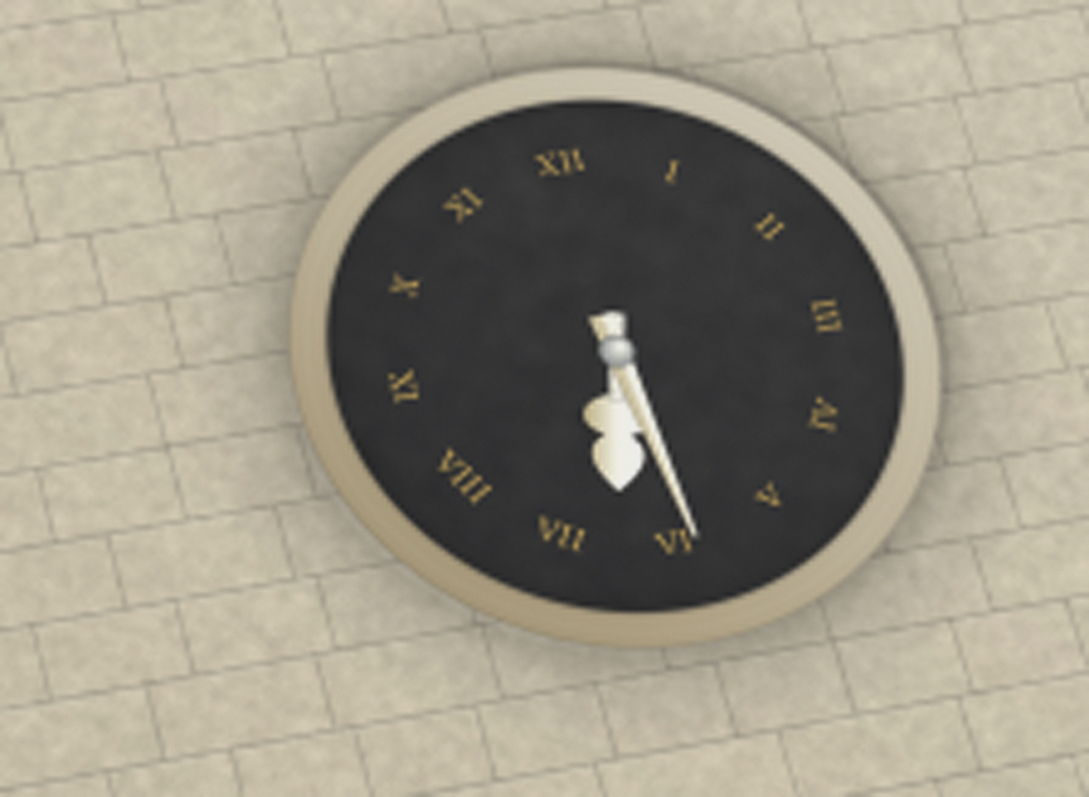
6 h 29 min
